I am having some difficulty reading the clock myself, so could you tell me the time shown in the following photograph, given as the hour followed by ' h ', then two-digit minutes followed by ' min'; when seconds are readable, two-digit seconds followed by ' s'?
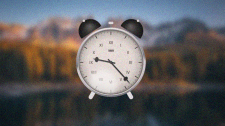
9 h 23 min
